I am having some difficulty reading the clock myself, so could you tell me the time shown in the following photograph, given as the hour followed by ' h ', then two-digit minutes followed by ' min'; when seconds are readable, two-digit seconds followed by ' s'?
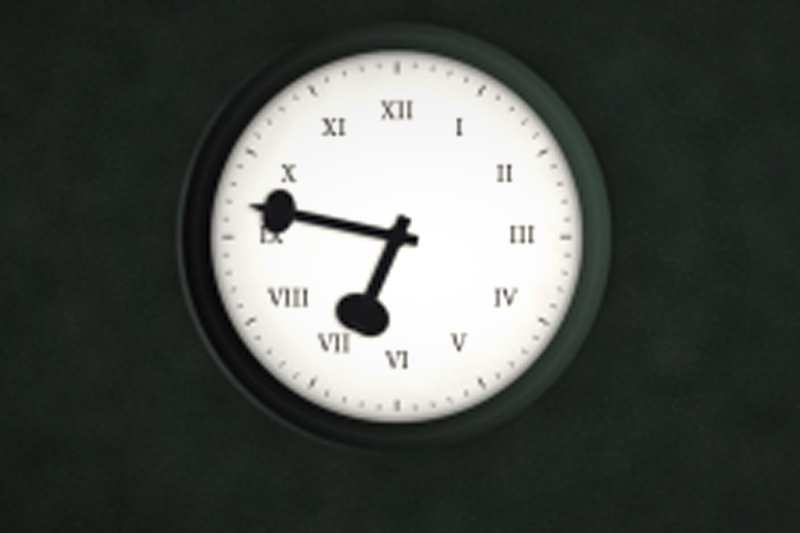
6 h 47 min
